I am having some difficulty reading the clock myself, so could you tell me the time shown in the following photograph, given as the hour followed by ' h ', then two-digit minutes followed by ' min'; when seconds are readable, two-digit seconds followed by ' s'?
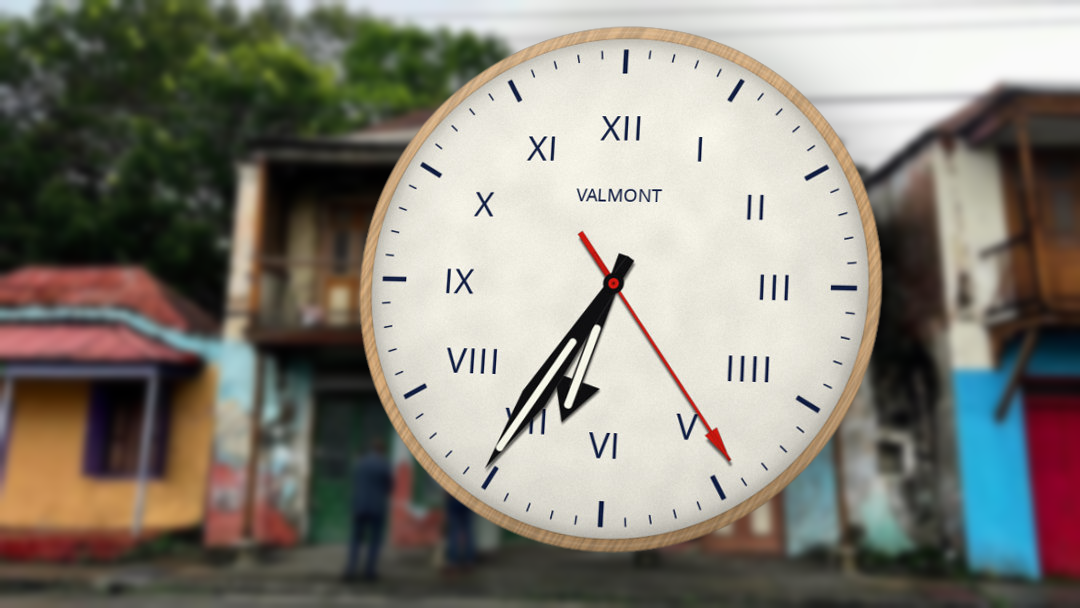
6 h 35 min 24 s
